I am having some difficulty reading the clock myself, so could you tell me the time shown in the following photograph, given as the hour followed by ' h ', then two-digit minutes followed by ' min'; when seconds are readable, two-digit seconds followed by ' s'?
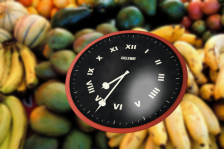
7 h 34 min
